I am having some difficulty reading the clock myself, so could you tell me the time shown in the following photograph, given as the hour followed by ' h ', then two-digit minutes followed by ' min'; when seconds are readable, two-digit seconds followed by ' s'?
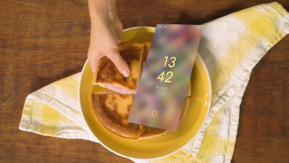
13 h 42 min
